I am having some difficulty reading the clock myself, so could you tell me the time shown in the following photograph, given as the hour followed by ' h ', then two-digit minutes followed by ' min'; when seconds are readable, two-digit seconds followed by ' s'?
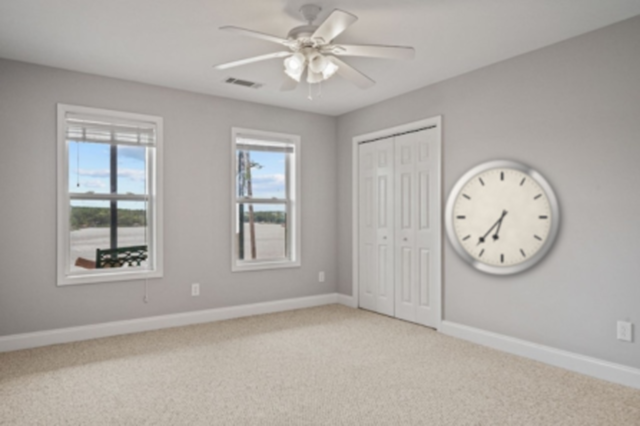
6 h 37 min
